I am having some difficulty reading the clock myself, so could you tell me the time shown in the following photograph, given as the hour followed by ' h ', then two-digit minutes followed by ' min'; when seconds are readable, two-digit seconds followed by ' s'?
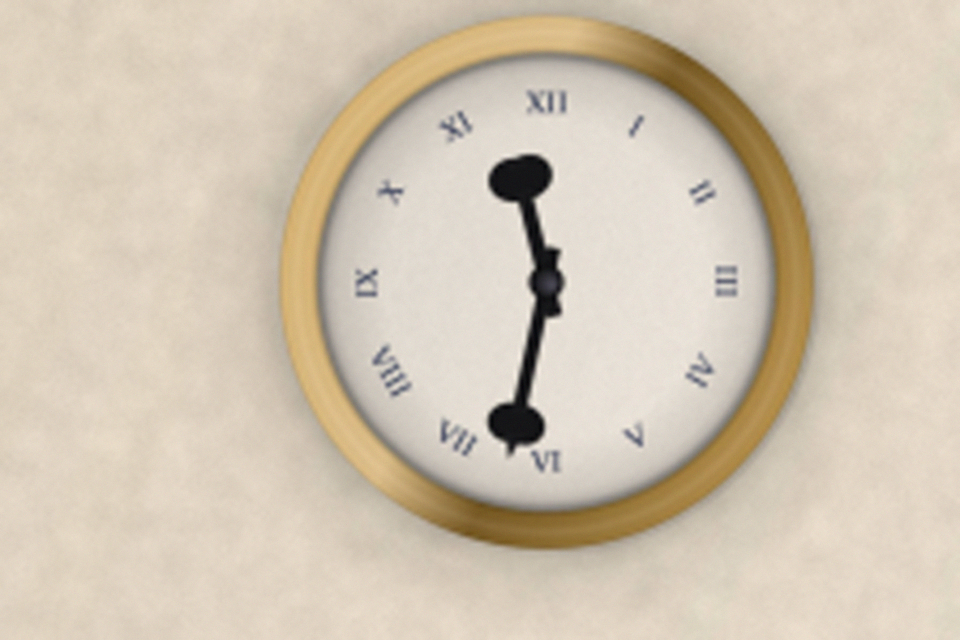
11 h 32 min
